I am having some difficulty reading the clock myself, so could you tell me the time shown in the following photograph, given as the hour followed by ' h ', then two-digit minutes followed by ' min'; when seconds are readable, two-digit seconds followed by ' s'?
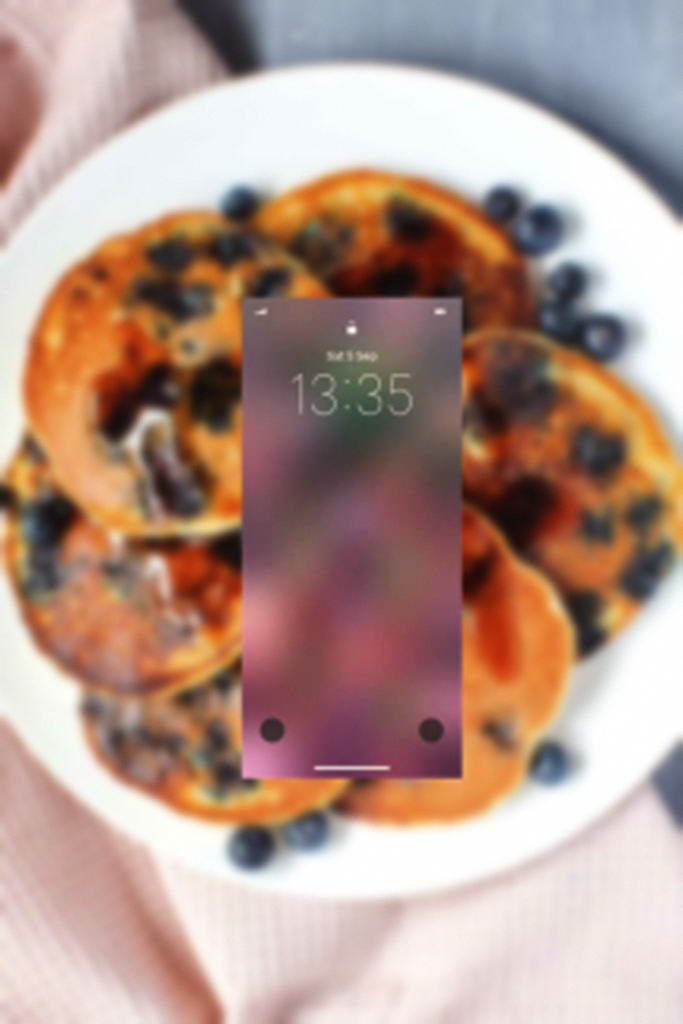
13 h 35 min
